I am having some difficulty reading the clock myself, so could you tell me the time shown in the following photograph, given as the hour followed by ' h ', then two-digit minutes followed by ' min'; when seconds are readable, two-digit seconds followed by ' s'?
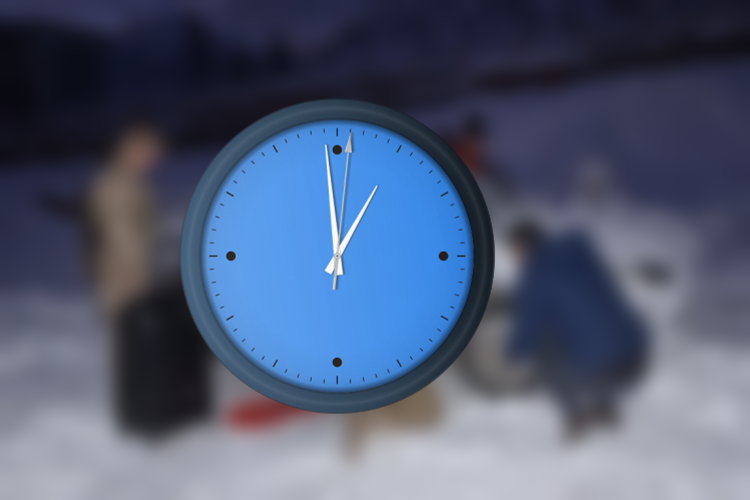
12 h 59 min 01 s
